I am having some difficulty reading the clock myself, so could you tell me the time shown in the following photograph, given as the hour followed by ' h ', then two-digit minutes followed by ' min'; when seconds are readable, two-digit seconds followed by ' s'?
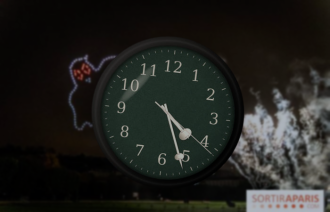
4 h 26 min 21 s
